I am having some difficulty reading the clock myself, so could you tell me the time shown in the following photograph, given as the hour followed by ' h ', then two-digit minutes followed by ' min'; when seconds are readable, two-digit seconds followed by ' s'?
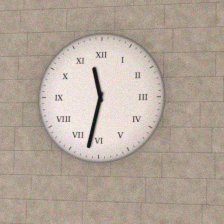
11 h 32 min
